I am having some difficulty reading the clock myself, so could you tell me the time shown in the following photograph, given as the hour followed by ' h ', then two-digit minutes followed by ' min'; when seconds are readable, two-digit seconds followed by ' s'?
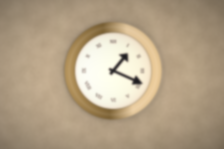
1 h 19 min
